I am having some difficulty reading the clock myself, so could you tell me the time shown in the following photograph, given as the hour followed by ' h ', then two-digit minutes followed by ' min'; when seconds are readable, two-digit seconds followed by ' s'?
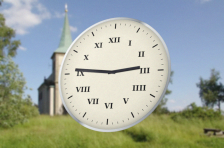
2 h 46 min
